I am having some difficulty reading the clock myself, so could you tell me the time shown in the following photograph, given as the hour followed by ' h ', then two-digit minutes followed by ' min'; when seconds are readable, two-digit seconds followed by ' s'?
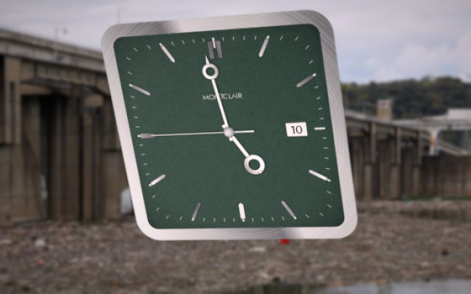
4 h 58 min 45 s
